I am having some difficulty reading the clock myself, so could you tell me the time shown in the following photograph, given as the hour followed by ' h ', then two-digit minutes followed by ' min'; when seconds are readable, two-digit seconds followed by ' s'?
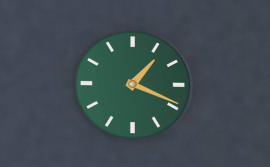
1 h 19 min
